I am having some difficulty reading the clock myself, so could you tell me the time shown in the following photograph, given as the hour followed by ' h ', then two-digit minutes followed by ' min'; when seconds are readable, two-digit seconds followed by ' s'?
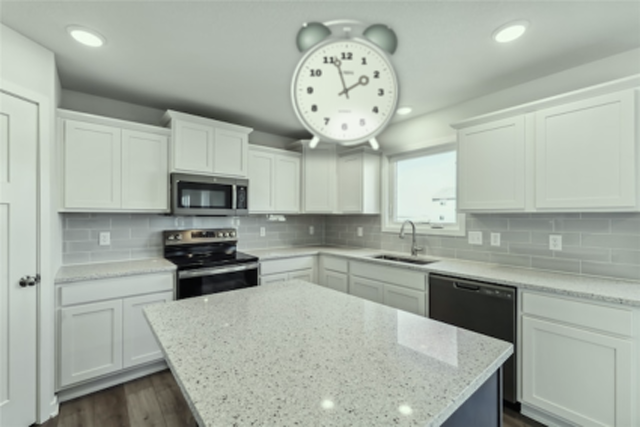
1 h 57 min
